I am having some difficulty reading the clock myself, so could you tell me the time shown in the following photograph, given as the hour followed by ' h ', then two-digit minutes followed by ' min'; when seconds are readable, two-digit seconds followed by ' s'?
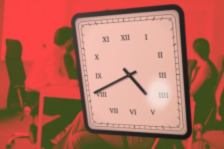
4 h 41 min
